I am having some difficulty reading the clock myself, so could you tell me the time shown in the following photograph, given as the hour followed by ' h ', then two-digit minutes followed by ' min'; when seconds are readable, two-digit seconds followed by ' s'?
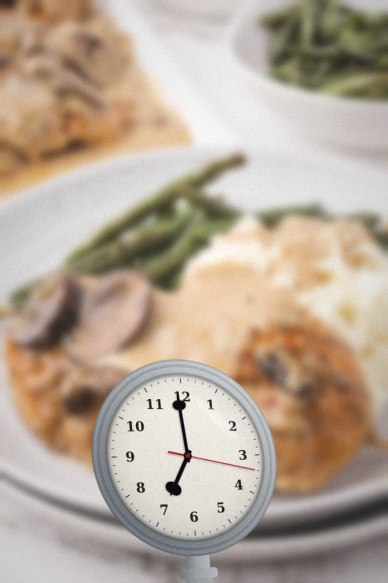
6 h 59 min 17 s
